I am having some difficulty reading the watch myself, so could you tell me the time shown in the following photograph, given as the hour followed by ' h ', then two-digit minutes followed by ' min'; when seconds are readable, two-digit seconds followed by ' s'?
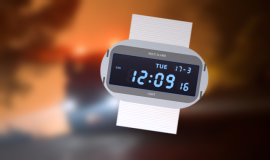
12 h 09 min 16 s
